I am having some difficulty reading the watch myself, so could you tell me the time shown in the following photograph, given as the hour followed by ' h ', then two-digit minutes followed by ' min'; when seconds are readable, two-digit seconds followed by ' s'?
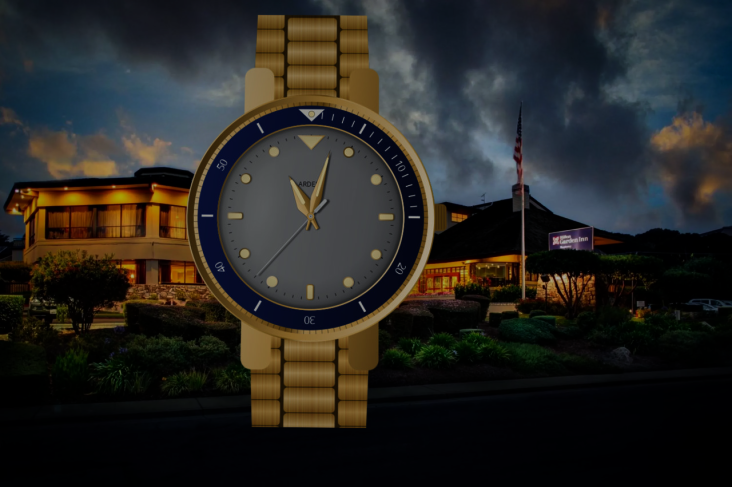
11 h 02 min 37 s
